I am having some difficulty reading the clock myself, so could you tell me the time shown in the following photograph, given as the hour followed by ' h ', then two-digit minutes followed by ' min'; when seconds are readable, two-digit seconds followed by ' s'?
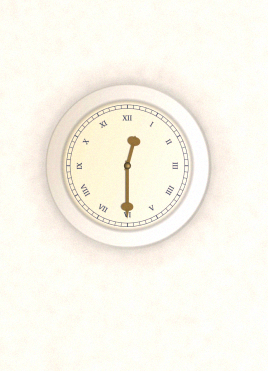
12 h 30 min
